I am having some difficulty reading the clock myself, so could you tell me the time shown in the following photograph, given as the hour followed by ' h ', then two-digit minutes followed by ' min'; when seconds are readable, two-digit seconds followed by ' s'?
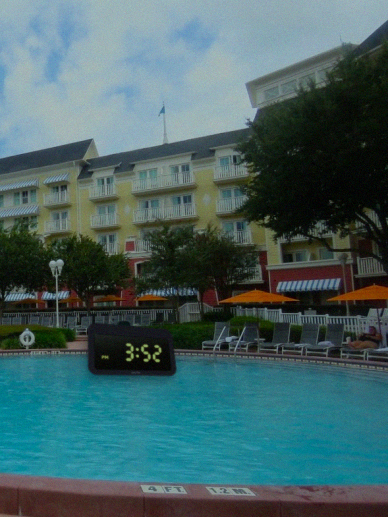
3 h 52 min
